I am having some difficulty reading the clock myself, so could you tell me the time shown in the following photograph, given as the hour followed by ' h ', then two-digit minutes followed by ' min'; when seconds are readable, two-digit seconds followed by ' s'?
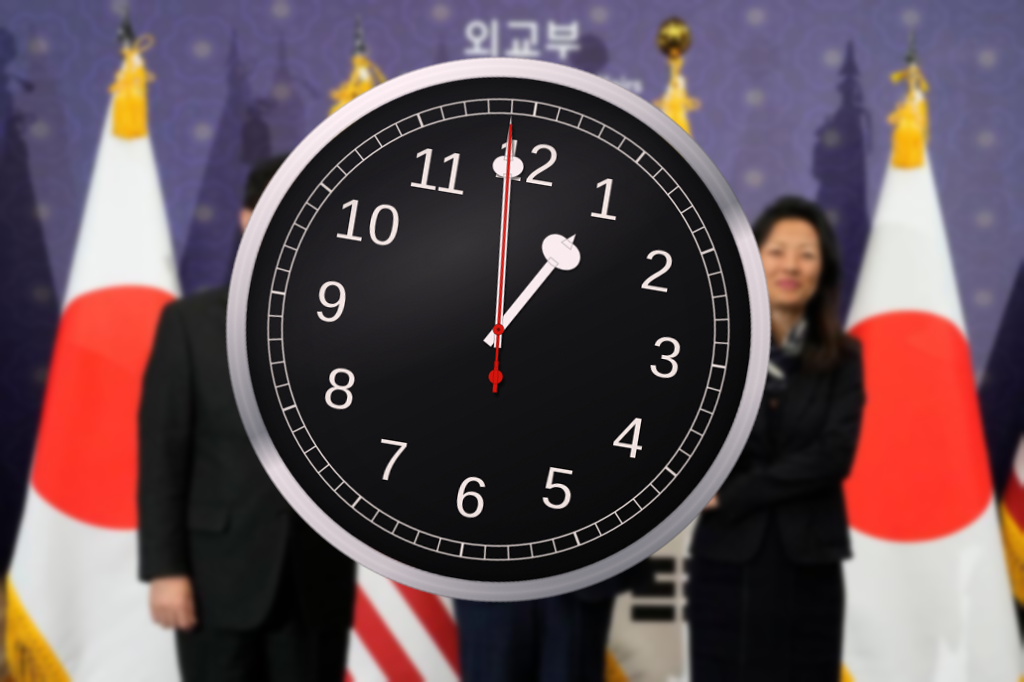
12 h 58 min 59 s
